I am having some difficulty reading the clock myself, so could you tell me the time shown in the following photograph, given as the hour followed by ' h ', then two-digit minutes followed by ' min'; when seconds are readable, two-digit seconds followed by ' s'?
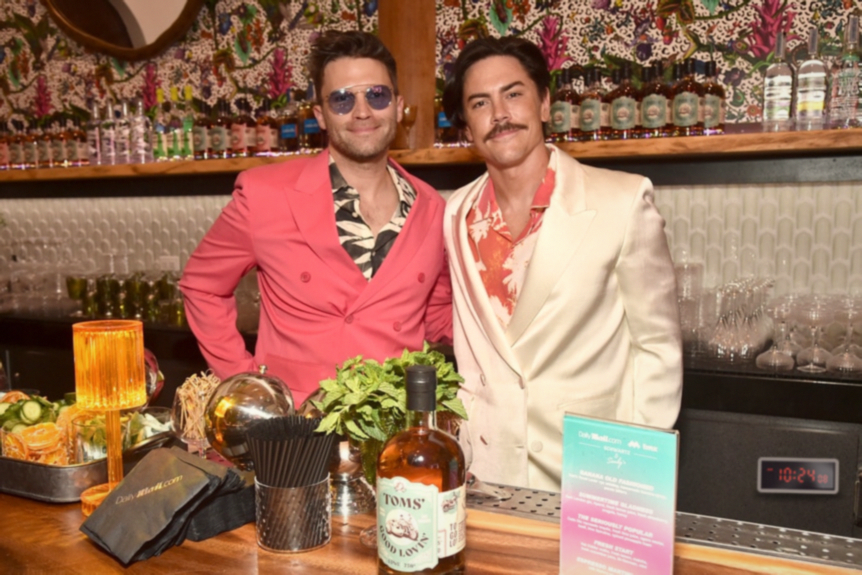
10 h 24 min
